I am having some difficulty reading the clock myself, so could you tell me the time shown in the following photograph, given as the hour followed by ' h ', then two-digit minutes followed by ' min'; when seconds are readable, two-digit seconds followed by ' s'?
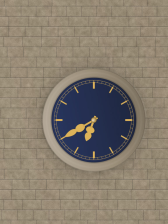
6 h 40 min
